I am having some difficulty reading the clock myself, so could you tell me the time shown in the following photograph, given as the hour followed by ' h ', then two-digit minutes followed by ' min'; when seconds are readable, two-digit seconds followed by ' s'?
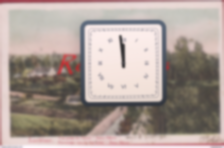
11 h 59 min
